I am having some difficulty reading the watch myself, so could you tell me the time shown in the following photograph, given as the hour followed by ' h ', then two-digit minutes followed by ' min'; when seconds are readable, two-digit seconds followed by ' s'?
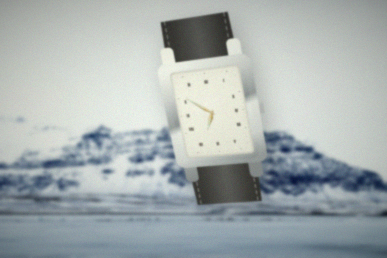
6 h 51 min
